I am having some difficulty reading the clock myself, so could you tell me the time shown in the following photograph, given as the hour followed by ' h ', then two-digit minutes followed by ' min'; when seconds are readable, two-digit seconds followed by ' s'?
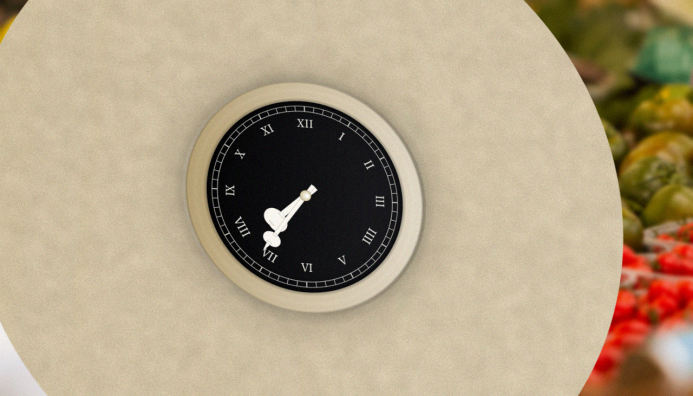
7 h 36 min
